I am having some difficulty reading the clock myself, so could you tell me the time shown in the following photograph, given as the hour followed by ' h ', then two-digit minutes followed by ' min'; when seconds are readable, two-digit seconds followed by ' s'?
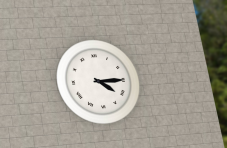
4 h 15 min
